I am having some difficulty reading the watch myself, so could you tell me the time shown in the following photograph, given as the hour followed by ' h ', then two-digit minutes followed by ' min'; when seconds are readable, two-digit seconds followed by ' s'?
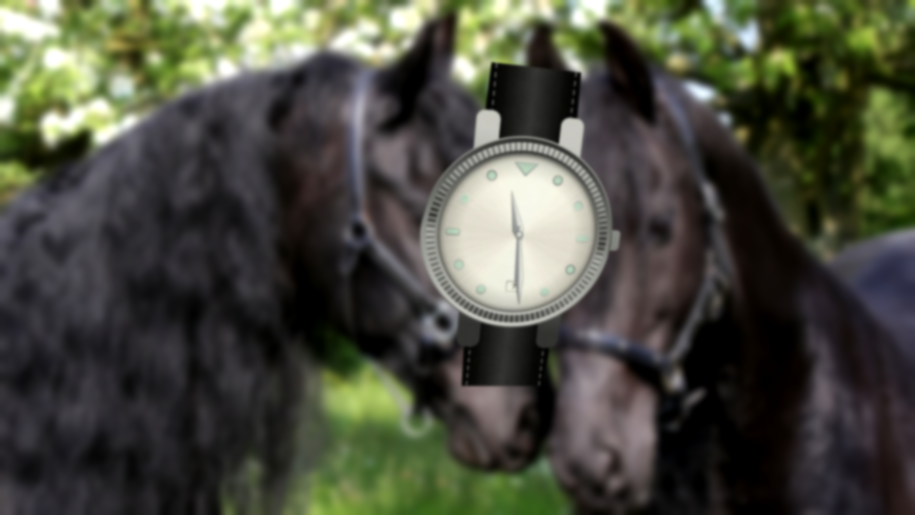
11 h 29 min
